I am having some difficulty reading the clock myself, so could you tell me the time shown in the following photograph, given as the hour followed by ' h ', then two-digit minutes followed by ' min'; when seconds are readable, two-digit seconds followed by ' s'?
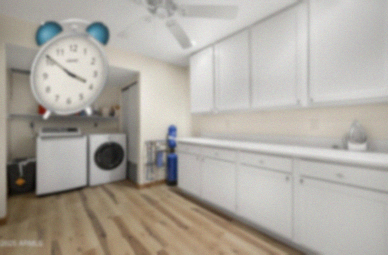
3 h 51 min
